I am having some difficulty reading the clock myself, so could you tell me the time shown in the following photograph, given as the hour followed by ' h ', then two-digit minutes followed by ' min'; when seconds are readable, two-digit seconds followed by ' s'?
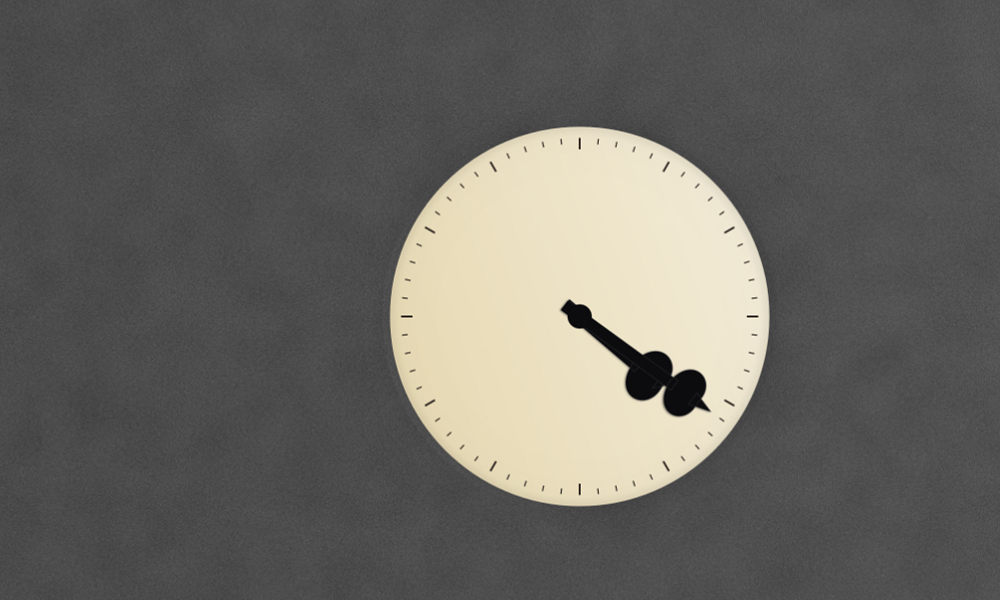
4 h 21 min
